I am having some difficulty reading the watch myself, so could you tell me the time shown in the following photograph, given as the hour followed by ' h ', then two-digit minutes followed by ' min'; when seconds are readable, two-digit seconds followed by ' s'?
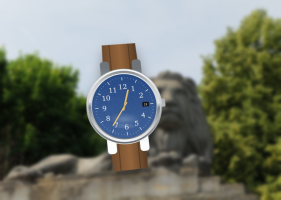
12 h 36 min
